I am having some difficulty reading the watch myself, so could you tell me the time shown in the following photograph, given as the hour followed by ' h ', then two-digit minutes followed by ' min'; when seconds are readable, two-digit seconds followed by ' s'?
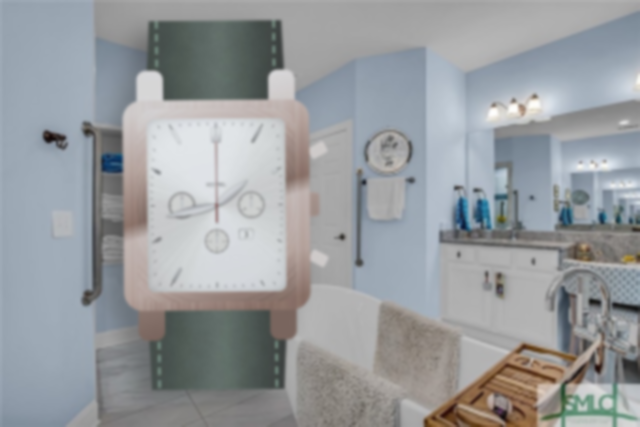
1 h 43 min
